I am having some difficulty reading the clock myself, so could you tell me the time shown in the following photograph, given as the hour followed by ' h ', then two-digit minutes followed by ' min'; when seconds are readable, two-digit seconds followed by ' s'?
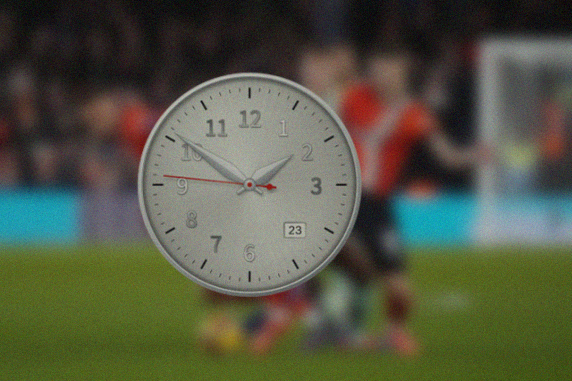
1 h 50 min 46 s
